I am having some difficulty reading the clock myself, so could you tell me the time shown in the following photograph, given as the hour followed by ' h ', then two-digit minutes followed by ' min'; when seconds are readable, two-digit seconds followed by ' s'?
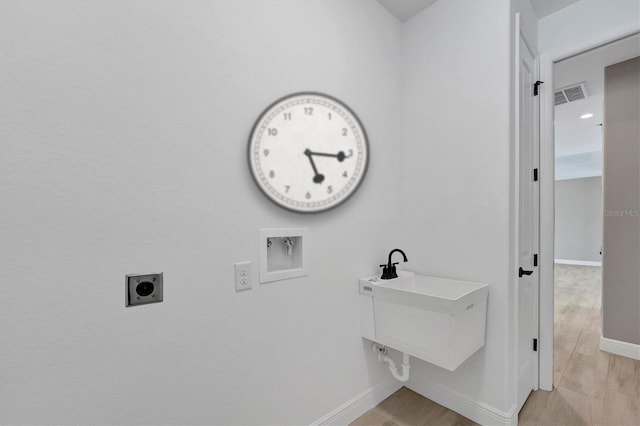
5 h 16 min
